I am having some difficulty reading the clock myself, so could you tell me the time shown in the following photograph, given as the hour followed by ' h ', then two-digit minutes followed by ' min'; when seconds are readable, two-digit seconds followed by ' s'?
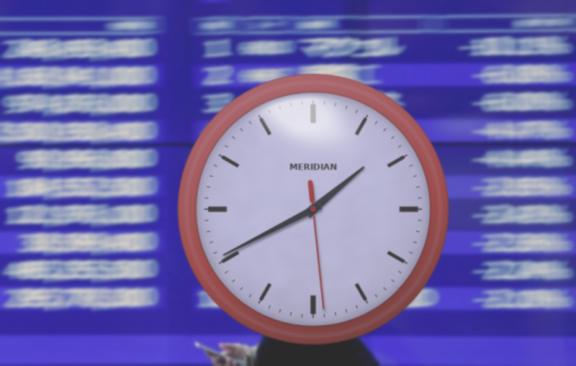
1 h 40 min 29 s
